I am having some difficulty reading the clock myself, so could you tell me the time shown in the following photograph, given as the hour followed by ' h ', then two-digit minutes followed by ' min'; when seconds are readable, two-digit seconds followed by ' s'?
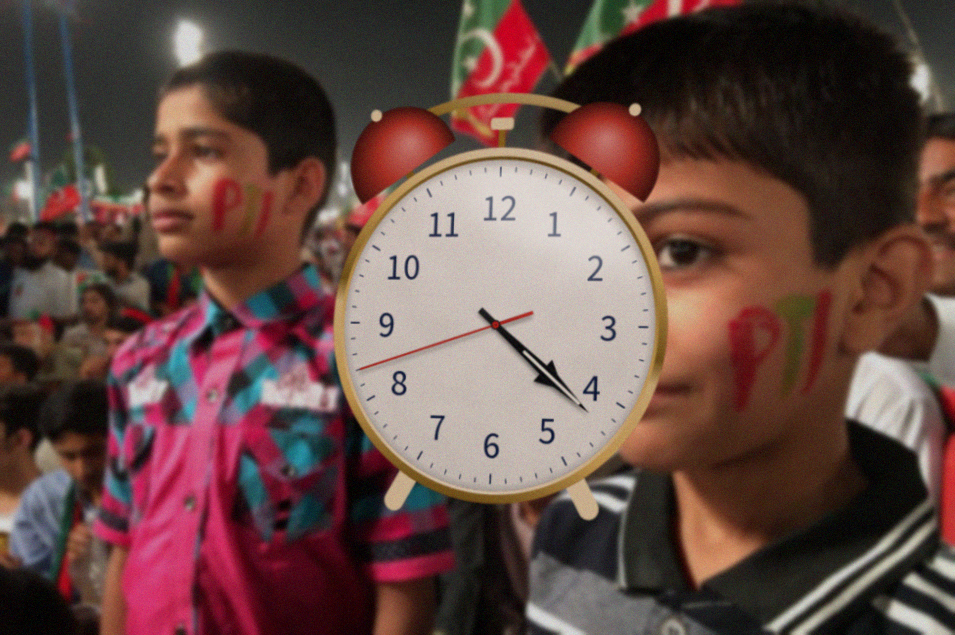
4 h 21 min 42 s
